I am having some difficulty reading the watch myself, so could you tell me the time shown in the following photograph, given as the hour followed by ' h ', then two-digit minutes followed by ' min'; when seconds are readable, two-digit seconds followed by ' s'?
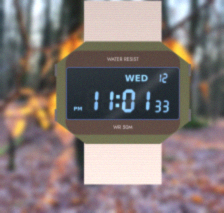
11 h 01 min 33 s
